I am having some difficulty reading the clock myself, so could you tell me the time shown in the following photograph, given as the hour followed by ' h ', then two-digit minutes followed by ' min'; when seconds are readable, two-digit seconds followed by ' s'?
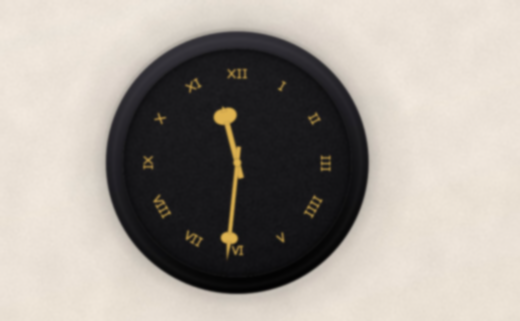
11 h 31 min
